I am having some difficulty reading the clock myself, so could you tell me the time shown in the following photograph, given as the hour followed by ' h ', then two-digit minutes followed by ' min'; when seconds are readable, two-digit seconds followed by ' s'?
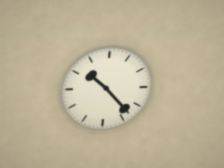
10 h 23 min
